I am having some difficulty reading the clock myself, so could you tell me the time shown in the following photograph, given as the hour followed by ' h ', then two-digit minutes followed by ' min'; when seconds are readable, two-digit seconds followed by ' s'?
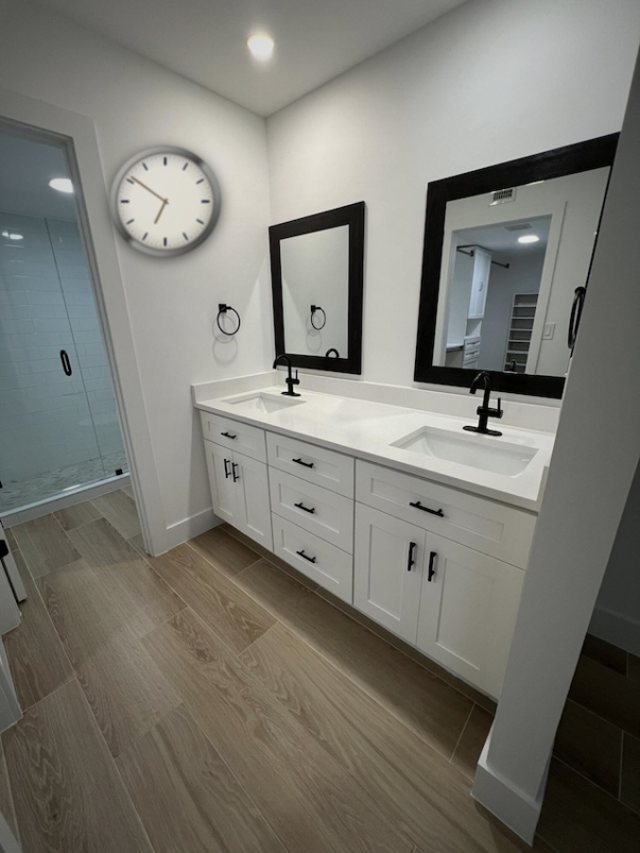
6 h 51 min
